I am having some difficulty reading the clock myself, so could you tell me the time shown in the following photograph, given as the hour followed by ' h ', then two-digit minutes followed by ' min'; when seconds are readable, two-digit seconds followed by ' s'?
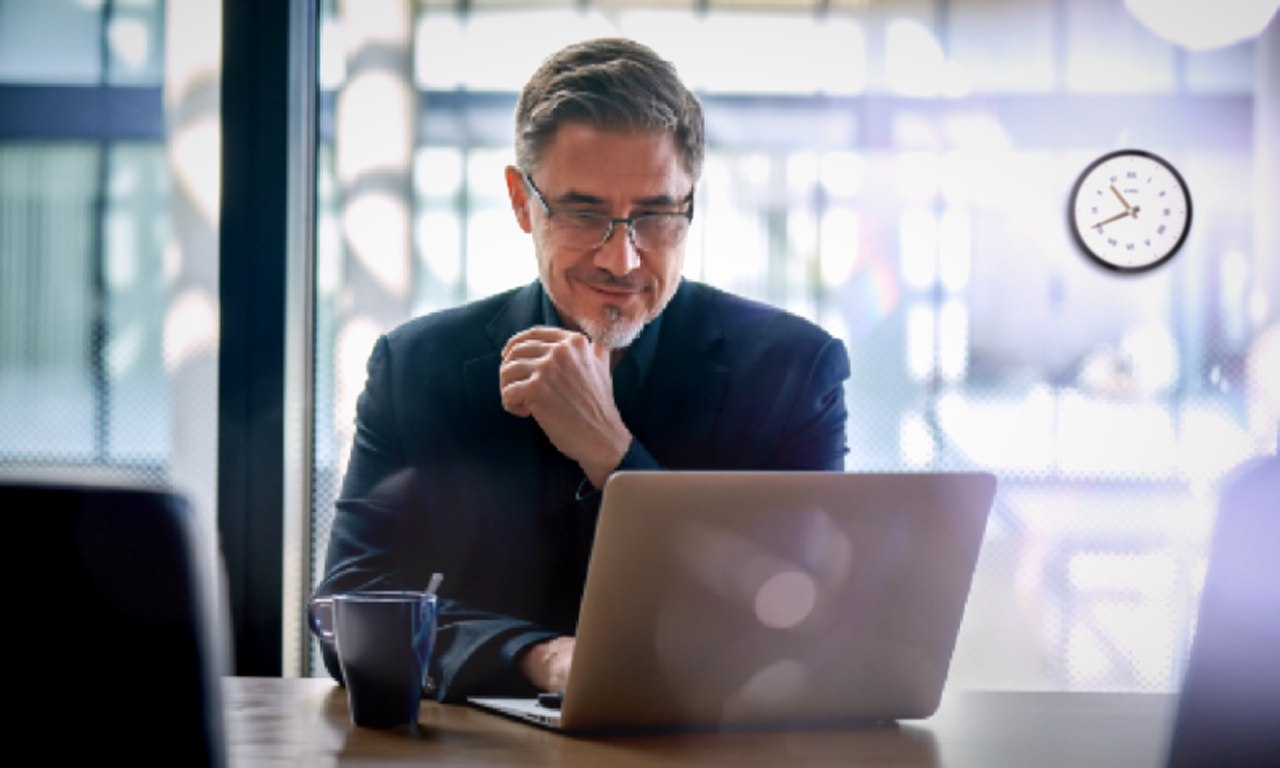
10 h 41 min
